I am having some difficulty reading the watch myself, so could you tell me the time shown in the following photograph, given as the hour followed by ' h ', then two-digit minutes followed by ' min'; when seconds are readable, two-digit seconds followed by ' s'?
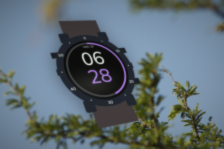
6 h 28 min
